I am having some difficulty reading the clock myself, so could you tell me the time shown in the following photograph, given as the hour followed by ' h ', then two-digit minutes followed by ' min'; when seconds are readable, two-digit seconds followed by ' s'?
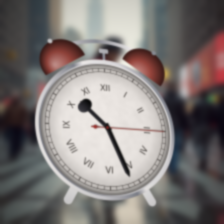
10 h 26 min 15 s
